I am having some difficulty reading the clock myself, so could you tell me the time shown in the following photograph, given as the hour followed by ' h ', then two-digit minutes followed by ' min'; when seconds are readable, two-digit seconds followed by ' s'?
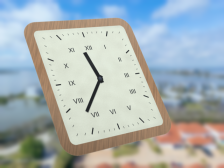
11 h 37 min
